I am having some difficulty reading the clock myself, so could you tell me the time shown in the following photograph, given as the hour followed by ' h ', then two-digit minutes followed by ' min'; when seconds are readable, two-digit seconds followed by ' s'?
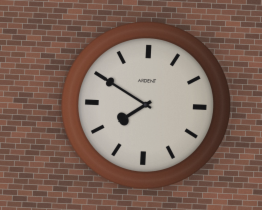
7 h 50 min
